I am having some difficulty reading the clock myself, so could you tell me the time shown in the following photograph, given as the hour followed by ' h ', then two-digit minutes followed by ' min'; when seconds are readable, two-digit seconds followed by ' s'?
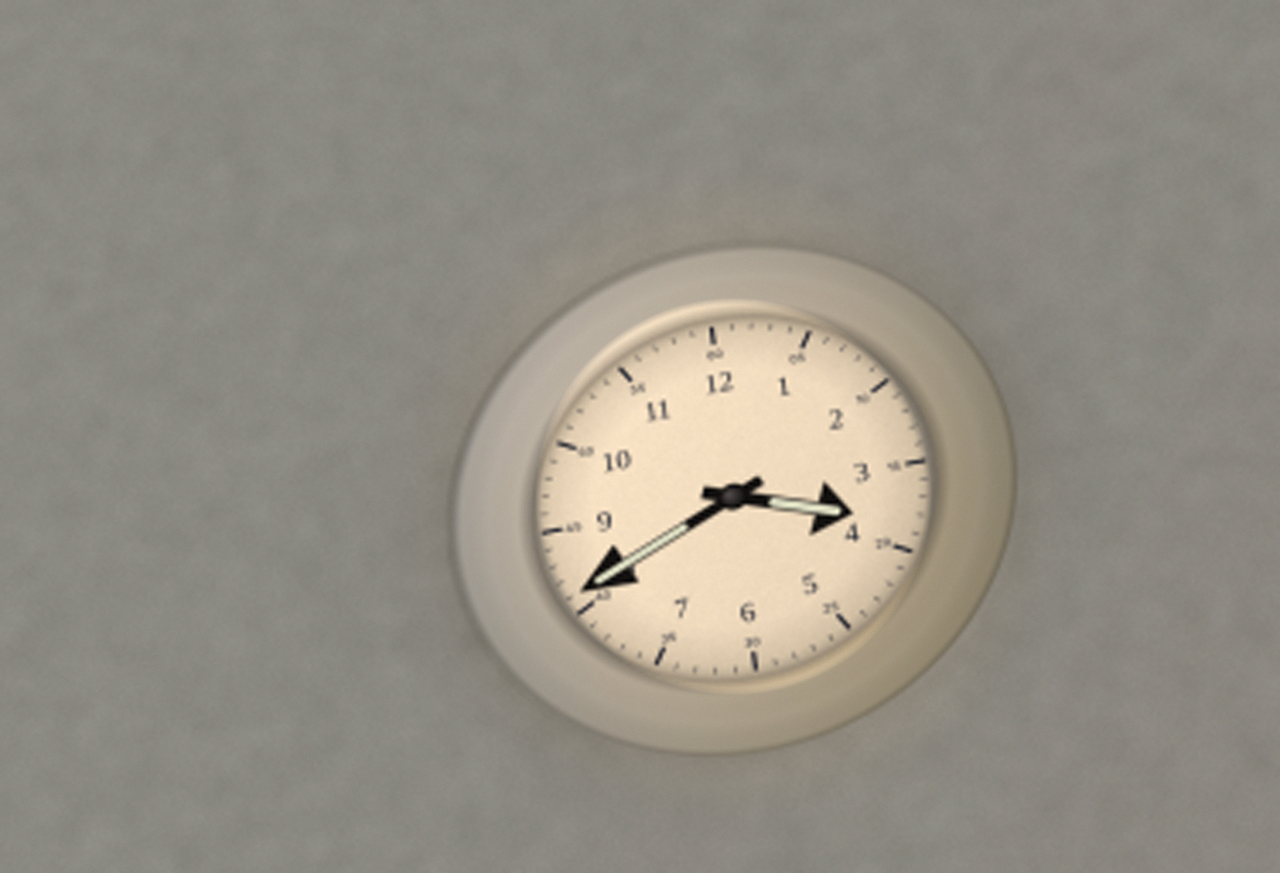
3 h 41 min
